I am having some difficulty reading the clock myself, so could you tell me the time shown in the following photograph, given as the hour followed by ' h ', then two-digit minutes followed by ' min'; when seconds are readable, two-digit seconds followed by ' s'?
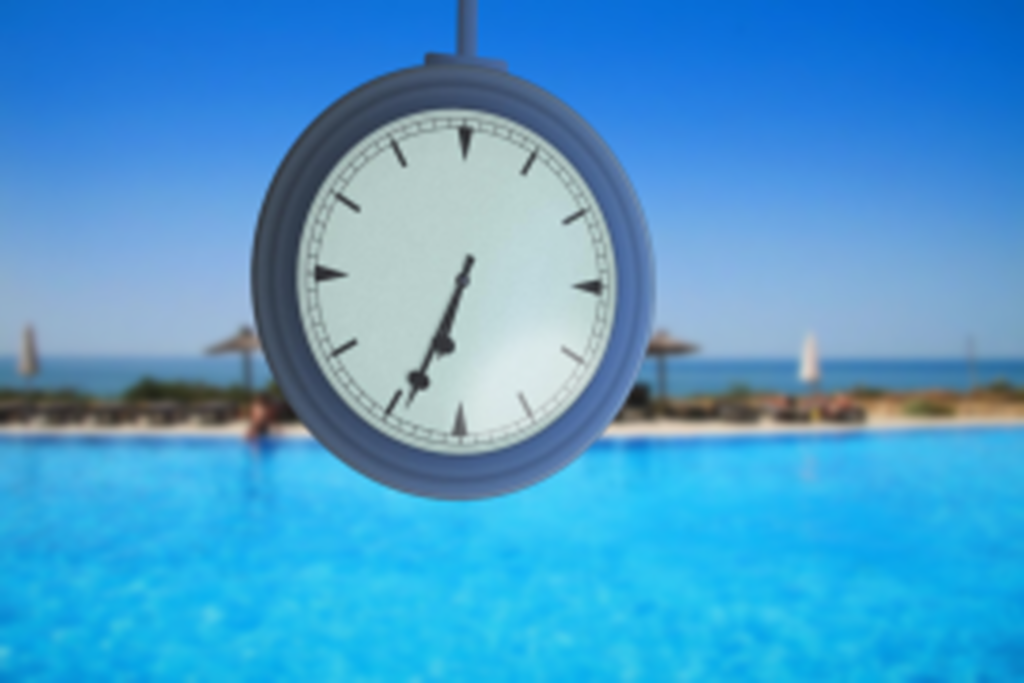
6 h 34 min
